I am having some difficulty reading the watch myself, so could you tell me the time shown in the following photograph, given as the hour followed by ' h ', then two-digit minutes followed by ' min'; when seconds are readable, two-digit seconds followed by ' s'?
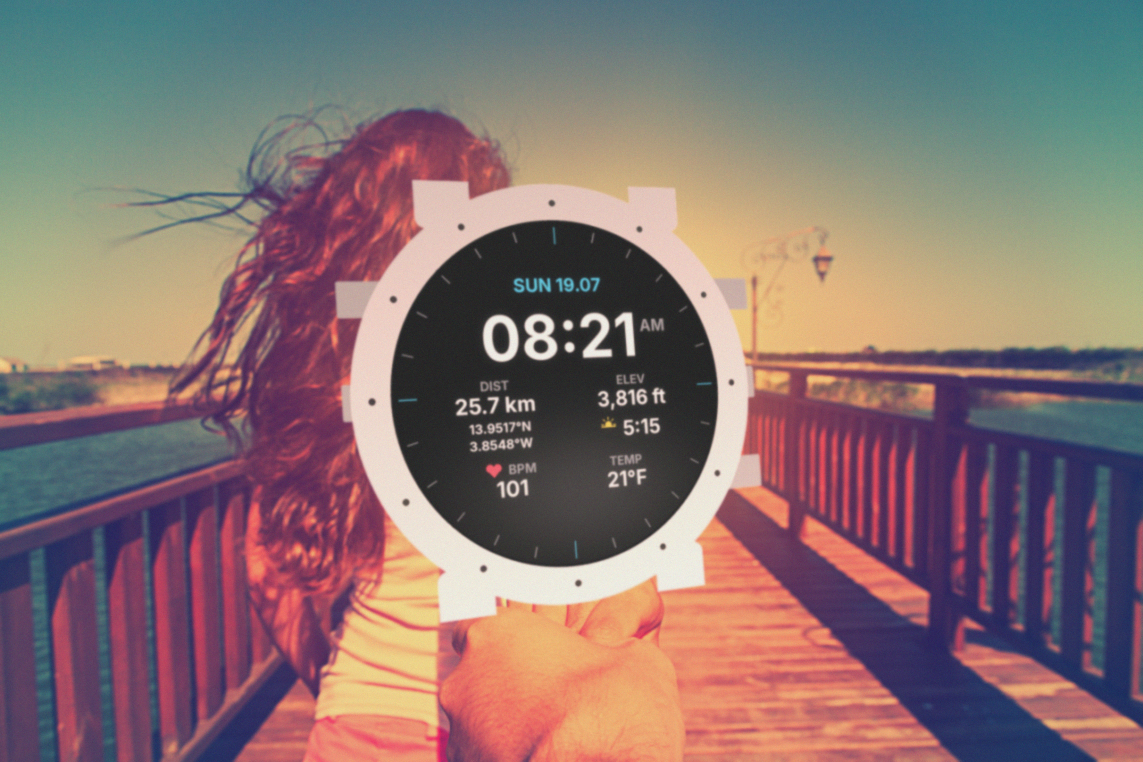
8 h 21 min
